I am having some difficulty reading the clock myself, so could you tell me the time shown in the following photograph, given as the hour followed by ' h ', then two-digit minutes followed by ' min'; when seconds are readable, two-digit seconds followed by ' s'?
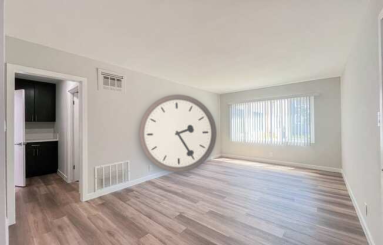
2 h 25 min
